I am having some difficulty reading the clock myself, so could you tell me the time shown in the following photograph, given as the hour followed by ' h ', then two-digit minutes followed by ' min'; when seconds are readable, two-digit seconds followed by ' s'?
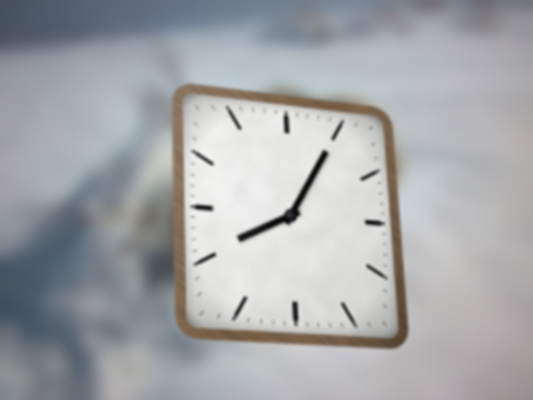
8 h 05 min
